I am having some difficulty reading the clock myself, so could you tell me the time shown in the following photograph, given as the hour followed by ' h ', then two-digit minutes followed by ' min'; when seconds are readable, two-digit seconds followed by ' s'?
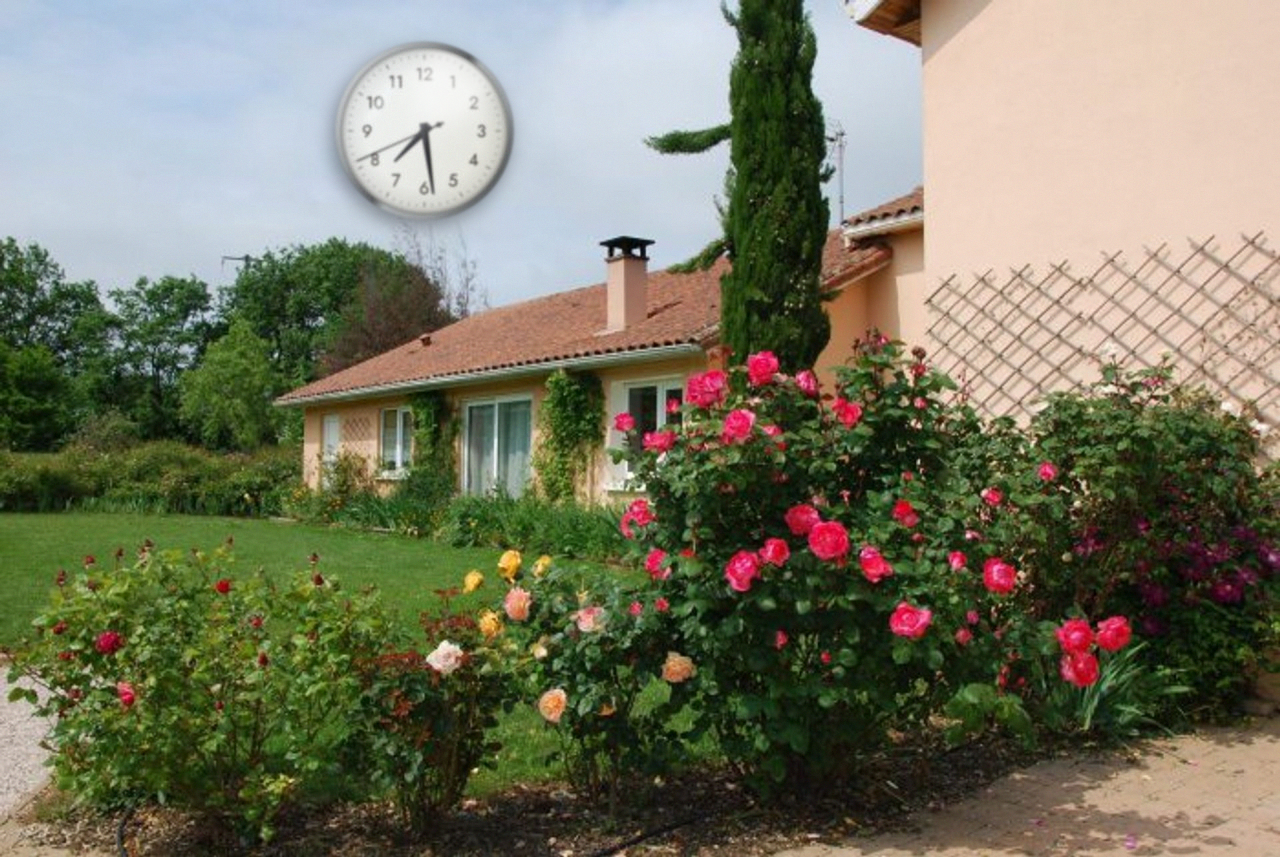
7 h 28 min 41 s
